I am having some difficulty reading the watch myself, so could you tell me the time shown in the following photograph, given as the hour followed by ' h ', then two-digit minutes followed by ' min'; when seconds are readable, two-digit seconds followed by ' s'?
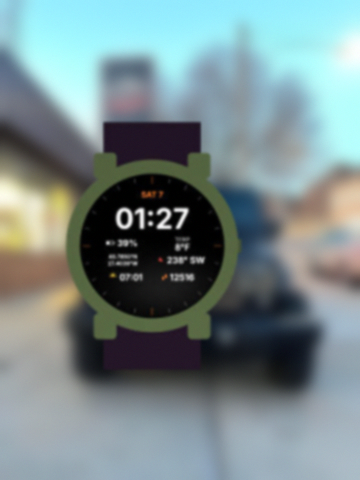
1 h 27 min
